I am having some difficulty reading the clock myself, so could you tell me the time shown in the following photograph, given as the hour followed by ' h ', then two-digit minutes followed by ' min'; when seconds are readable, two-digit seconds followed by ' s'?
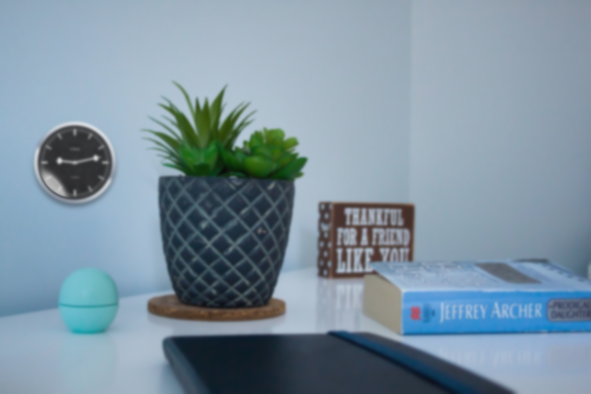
9 h 13 min
